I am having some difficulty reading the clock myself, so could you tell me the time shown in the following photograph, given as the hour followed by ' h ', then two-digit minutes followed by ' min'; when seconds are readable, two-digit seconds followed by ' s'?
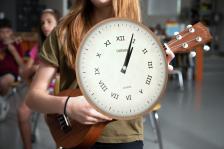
1 h 04 min
